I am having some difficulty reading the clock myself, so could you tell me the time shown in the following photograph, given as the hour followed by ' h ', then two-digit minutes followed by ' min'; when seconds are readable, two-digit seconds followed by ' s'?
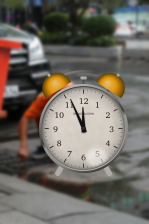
11 h 56 min
